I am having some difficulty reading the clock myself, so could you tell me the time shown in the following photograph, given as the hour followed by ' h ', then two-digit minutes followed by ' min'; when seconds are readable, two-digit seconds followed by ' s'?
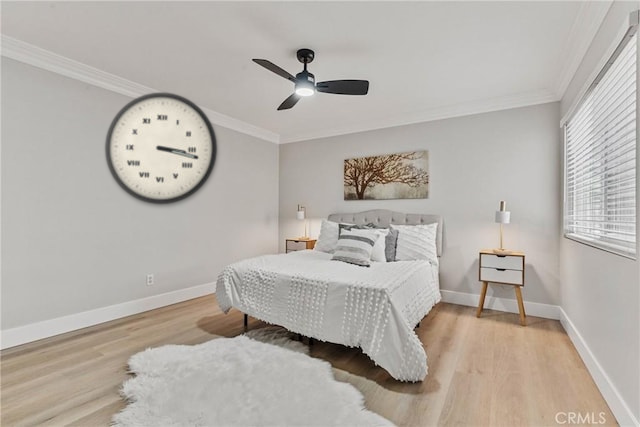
3 h 17 min
